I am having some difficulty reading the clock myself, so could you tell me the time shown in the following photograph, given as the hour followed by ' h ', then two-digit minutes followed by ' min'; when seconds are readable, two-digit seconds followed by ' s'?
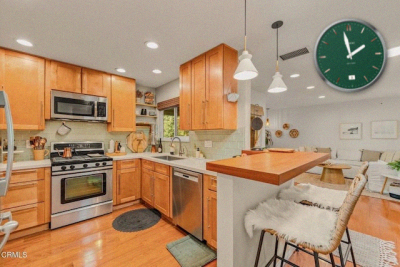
1 h 58 min
